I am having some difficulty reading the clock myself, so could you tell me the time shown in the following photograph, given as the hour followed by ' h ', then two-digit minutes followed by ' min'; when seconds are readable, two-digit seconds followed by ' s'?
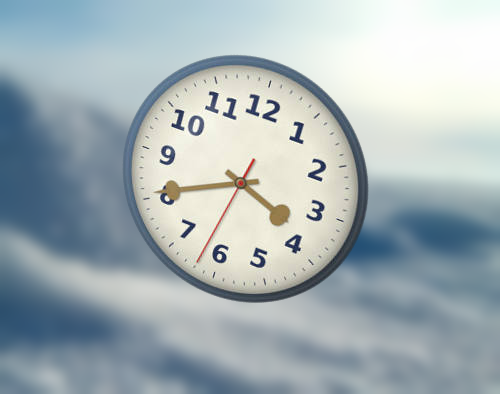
3 h 40 min 32 s
